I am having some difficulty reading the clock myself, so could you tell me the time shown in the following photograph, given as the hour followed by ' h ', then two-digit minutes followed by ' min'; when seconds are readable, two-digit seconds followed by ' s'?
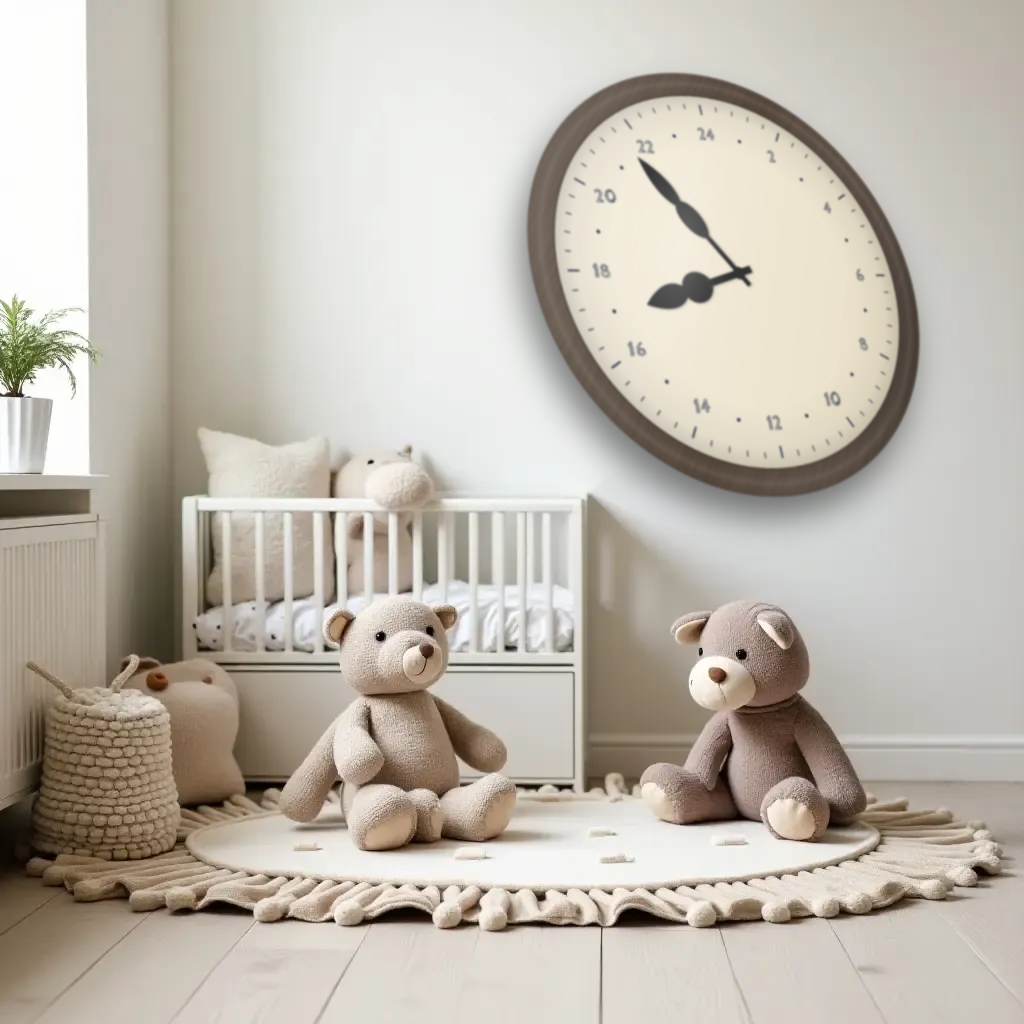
16 h 54 min
